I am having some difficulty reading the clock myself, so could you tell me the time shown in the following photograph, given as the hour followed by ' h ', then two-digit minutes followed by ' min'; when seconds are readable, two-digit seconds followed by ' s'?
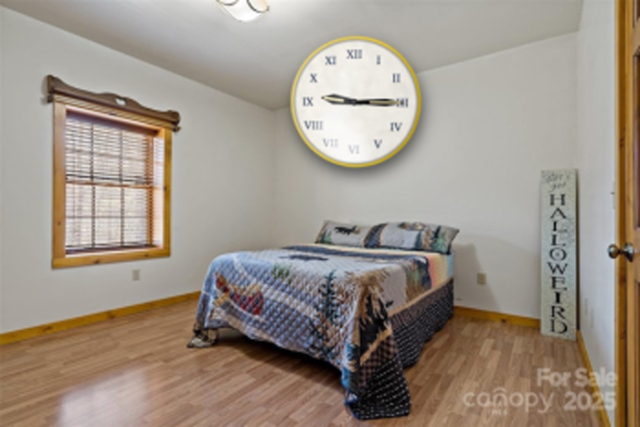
9 h 15 min
